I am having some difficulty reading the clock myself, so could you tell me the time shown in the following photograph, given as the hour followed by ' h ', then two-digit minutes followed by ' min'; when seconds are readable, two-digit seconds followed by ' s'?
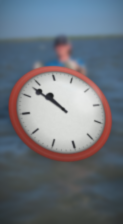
10 h 53 min
